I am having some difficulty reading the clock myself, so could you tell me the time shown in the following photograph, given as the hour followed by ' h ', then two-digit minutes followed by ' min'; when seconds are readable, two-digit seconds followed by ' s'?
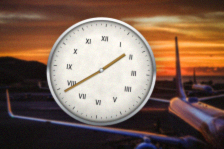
1 h 39 min
